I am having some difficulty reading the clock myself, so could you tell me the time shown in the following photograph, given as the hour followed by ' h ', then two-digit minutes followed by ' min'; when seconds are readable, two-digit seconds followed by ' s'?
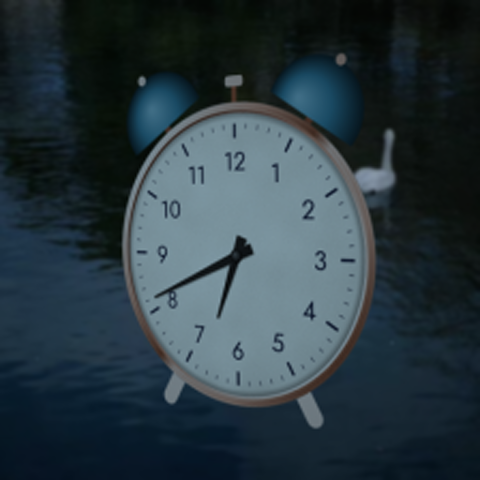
6 h 41 min
